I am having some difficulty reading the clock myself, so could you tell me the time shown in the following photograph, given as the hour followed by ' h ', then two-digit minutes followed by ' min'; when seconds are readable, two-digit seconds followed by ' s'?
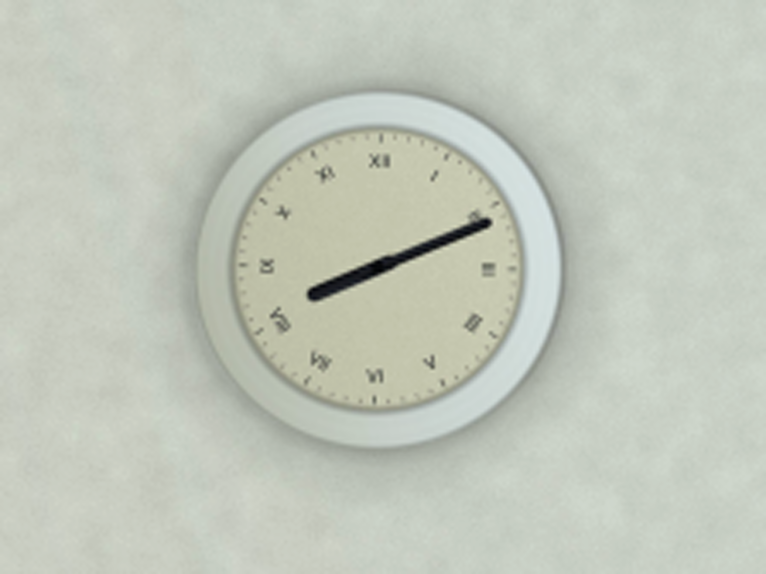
8 h 11 min
